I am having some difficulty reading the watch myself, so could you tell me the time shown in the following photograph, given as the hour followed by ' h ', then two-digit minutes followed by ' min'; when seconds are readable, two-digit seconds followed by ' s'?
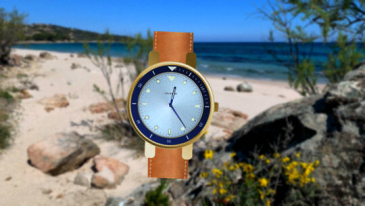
12 h 24 min
